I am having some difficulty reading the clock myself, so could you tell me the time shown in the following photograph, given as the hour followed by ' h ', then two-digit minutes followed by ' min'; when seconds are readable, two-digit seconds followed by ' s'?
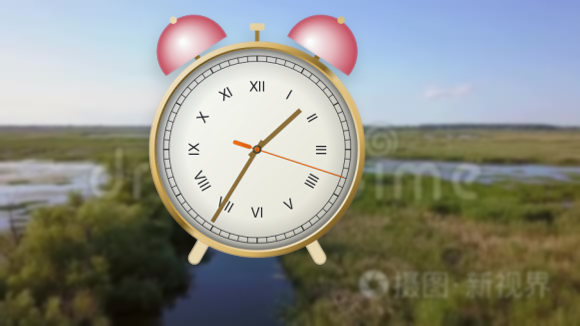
1 h 35 min 18 s
